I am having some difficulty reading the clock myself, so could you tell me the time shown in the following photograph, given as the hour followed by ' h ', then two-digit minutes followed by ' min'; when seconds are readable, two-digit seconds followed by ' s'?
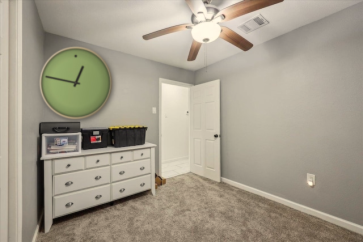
12 h 47 min
